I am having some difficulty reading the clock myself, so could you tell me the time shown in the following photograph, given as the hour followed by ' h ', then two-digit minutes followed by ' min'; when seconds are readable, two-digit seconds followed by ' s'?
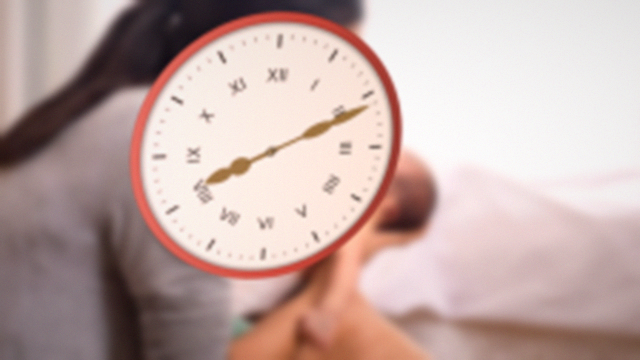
8 h 11 min
